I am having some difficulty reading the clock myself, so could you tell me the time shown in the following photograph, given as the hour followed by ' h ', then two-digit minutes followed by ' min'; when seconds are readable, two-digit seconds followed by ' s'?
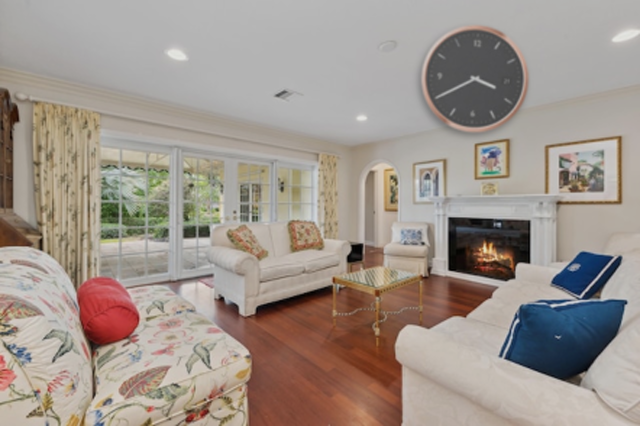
3 h 40 min
